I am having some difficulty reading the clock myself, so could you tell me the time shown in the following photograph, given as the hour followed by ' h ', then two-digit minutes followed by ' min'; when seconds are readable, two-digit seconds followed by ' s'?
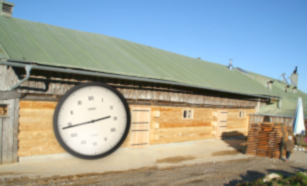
2 h 44 min
